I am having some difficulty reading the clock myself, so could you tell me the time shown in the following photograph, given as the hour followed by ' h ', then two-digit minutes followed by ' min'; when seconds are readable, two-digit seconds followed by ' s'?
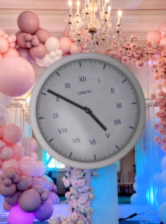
4 h 51 min
